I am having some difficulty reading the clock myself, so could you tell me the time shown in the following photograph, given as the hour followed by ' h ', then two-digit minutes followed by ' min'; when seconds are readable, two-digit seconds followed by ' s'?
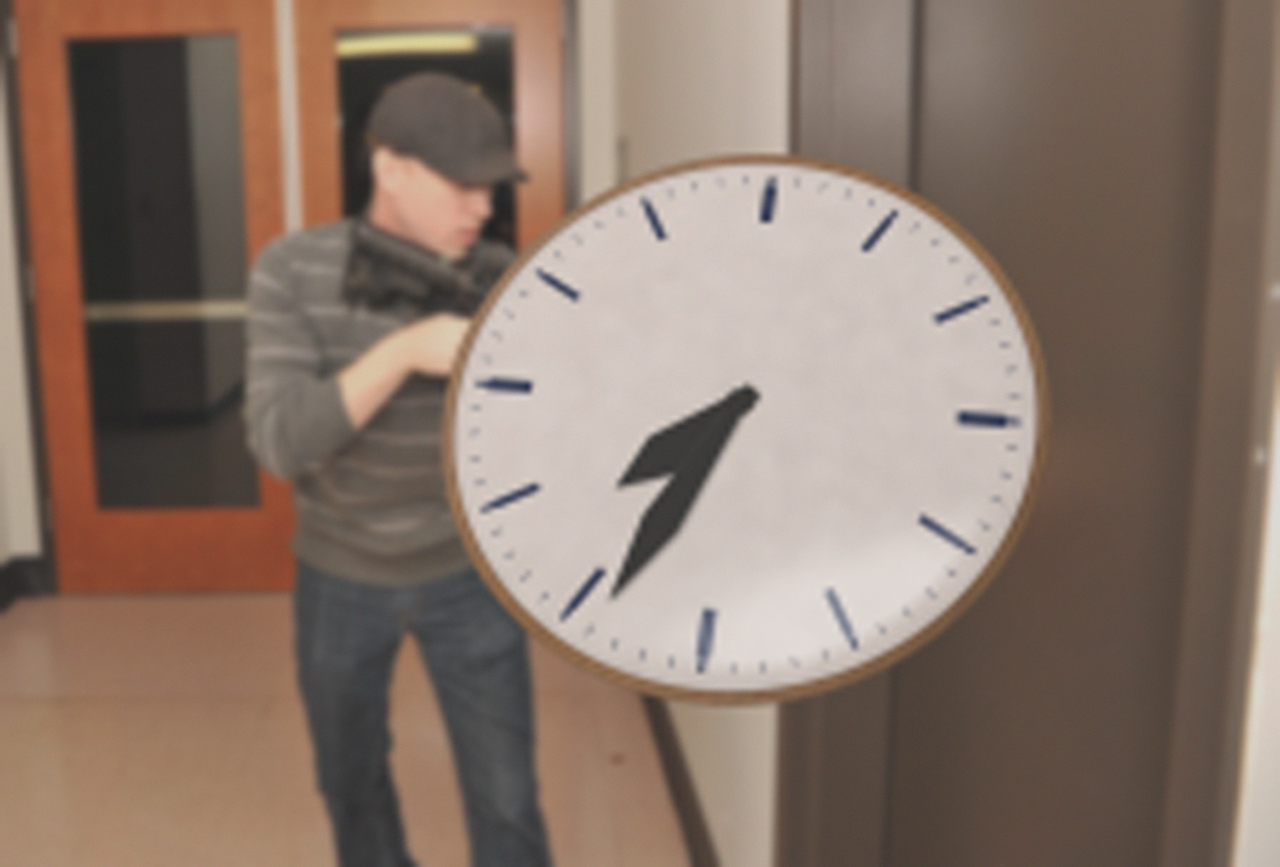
7 h 34 min
